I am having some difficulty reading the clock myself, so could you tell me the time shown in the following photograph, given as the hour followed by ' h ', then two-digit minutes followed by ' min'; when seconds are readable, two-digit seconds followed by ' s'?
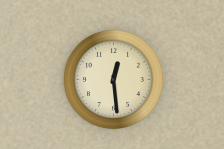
12 h 29 min
